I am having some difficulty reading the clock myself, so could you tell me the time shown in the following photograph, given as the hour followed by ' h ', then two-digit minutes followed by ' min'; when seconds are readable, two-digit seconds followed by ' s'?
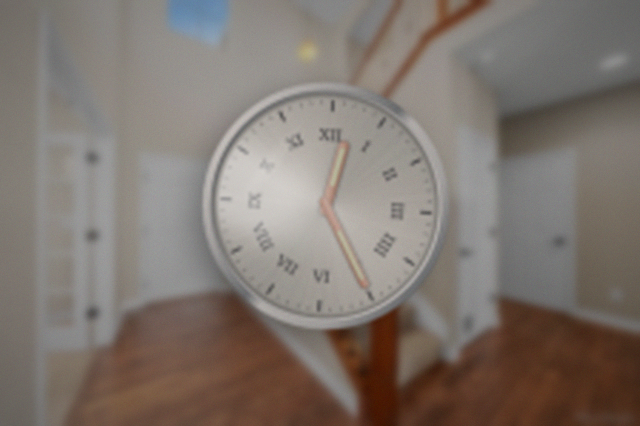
12 h 25 min
